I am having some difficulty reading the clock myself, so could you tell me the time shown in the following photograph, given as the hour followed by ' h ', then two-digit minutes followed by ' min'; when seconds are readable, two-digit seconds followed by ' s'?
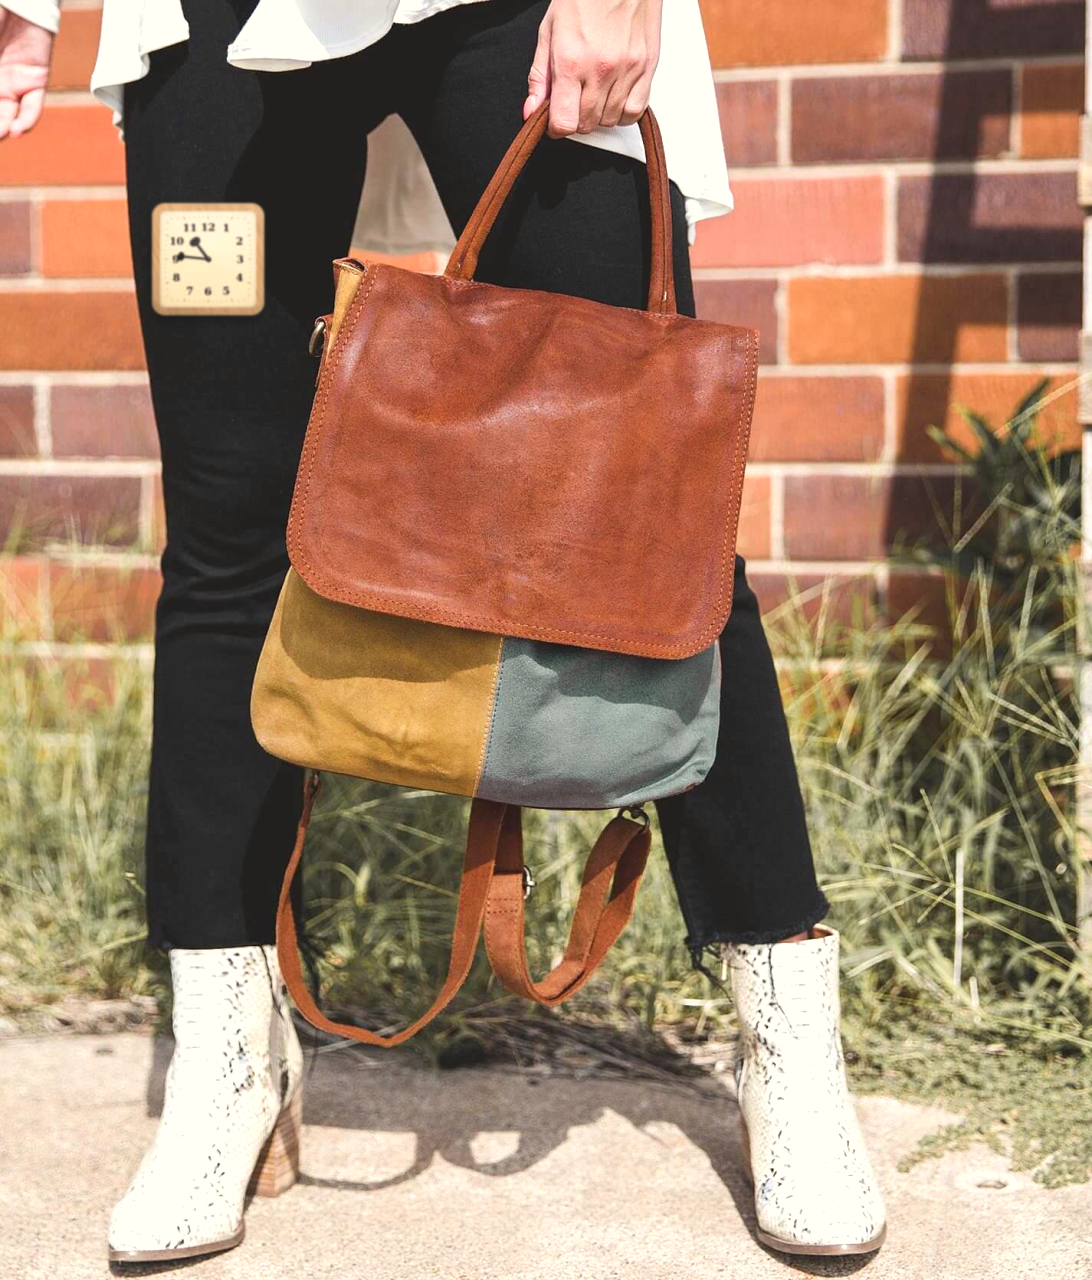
10 h 46 min
